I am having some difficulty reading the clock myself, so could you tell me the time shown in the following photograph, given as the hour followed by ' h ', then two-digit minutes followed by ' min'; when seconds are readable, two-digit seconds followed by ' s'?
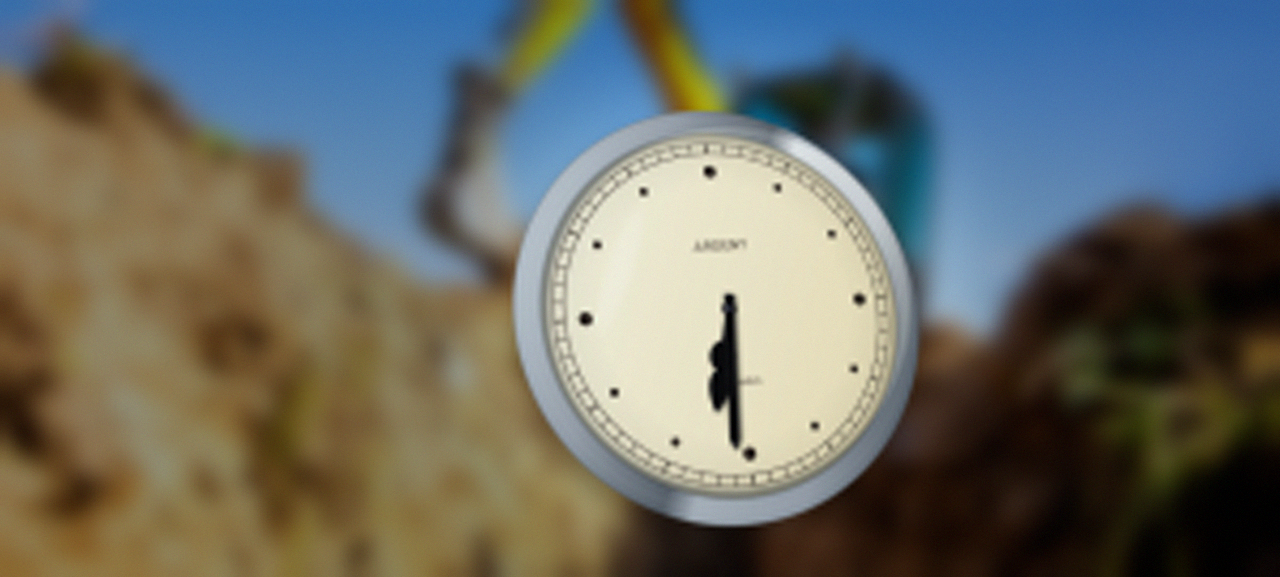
6 h 31 min
